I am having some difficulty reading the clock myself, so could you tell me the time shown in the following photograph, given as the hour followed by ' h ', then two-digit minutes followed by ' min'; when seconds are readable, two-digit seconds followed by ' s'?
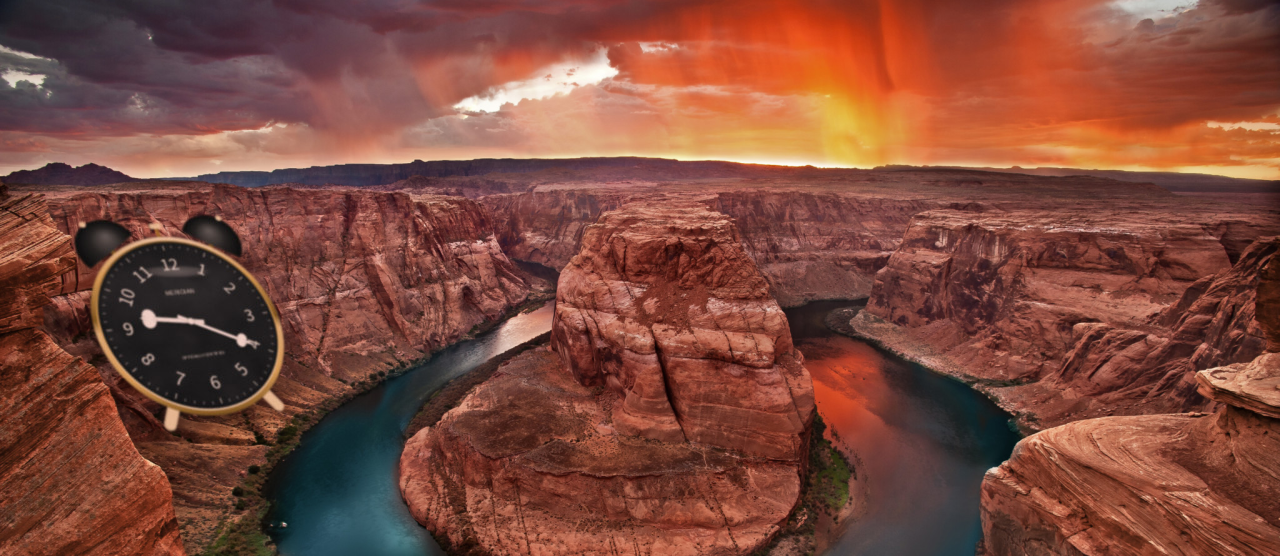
9 h 20 min
